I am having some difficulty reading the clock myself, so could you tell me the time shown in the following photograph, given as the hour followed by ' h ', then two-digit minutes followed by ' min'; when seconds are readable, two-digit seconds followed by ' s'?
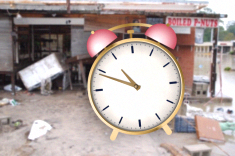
10 h 49 min
